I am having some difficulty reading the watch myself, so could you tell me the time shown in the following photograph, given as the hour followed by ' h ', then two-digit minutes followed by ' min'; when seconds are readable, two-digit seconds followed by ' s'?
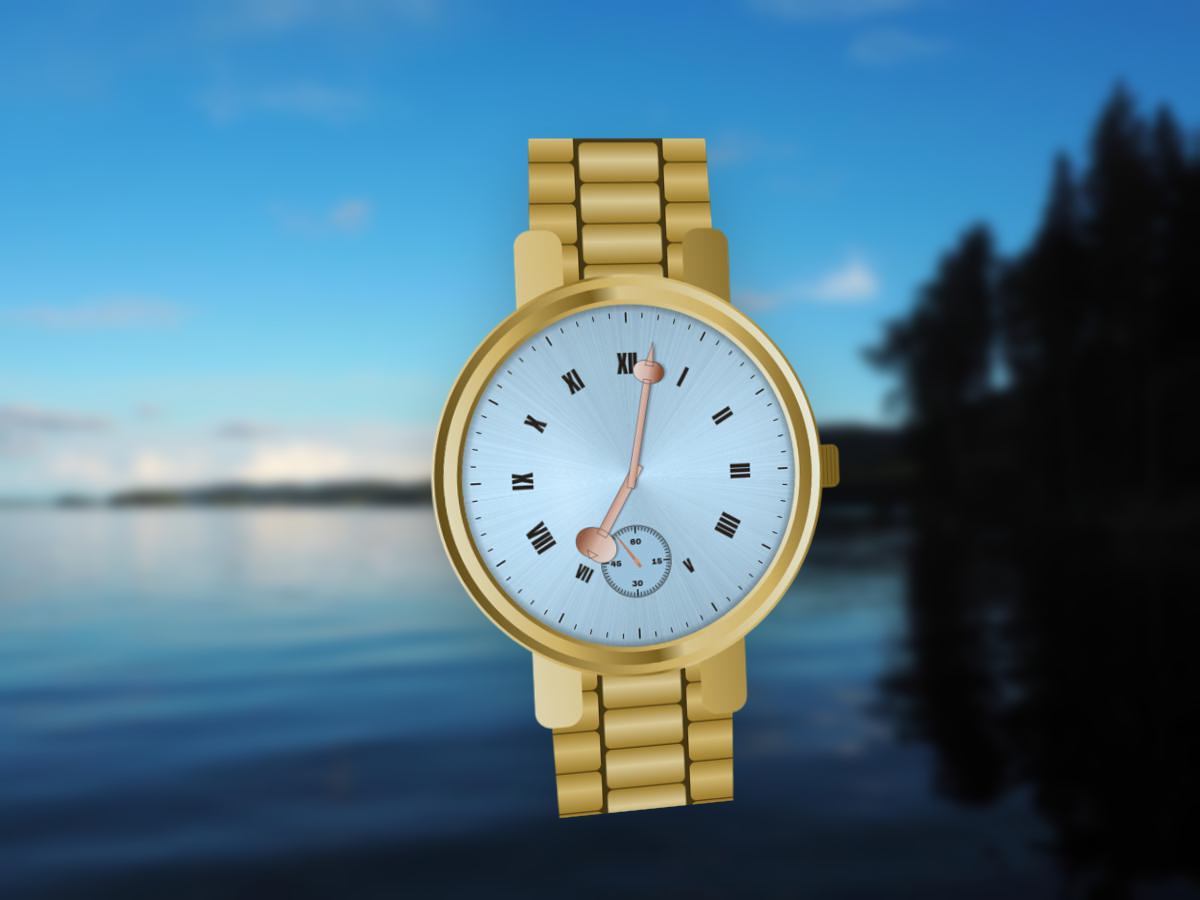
7 h 01 min 54 s
